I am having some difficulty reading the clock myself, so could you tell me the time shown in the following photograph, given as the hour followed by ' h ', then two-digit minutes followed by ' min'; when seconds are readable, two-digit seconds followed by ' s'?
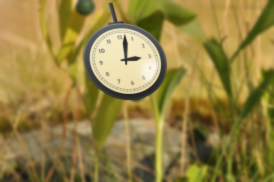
3 h 02 min
